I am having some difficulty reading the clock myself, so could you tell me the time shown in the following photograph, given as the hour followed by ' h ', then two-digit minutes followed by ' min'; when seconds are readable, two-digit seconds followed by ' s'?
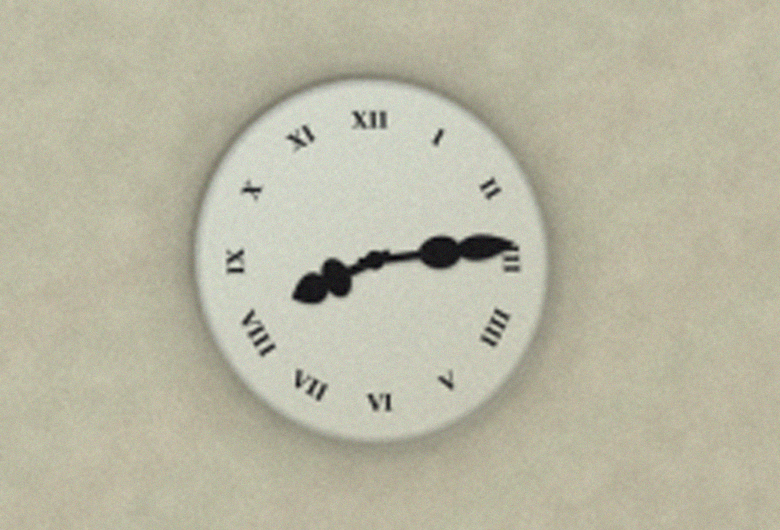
8 h 14 min
